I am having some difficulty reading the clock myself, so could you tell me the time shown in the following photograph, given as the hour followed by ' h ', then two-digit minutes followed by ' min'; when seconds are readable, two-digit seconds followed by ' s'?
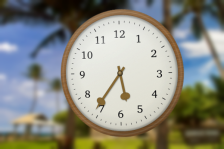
5 h 36 min
